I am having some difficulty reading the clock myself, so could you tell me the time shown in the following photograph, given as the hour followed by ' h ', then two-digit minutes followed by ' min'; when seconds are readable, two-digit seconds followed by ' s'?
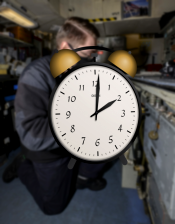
2 h 01 min
